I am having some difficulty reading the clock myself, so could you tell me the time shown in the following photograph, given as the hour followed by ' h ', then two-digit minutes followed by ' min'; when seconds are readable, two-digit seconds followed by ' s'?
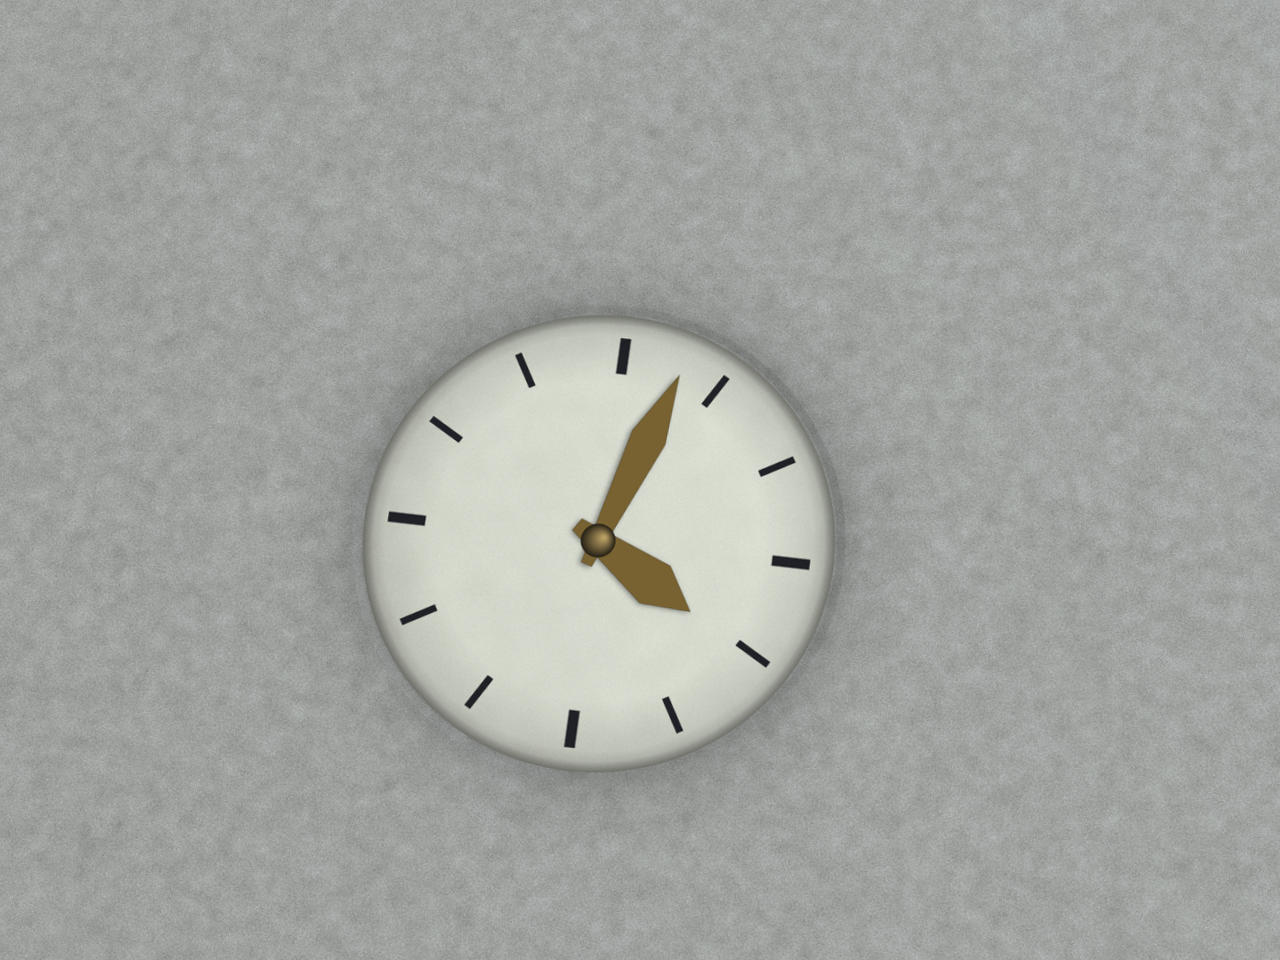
4 h 03 min
